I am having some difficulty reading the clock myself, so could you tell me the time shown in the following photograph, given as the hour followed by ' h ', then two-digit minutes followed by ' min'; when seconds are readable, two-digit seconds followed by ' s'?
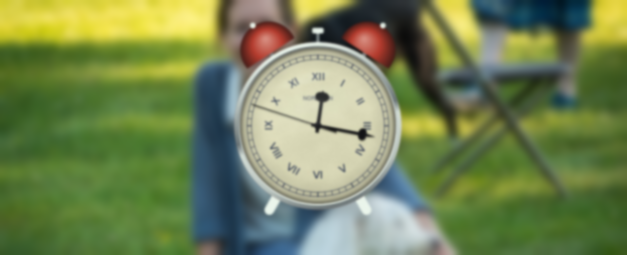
12 h 16 min 48 s
